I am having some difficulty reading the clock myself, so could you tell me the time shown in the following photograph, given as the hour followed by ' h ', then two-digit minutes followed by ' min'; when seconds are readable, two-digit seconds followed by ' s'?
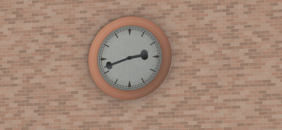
2 h 42 min
